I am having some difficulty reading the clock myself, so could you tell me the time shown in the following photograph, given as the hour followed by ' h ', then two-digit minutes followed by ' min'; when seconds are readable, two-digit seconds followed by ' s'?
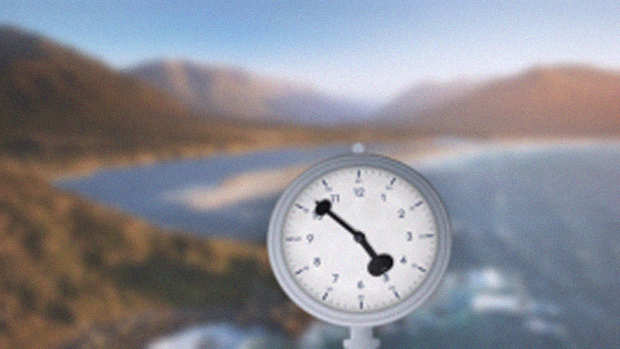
4 h 52 min
